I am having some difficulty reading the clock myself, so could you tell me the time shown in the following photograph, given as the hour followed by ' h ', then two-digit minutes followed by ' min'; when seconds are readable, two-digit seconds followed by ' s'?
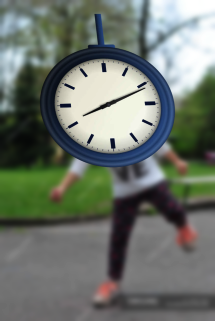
8 h 11 min
